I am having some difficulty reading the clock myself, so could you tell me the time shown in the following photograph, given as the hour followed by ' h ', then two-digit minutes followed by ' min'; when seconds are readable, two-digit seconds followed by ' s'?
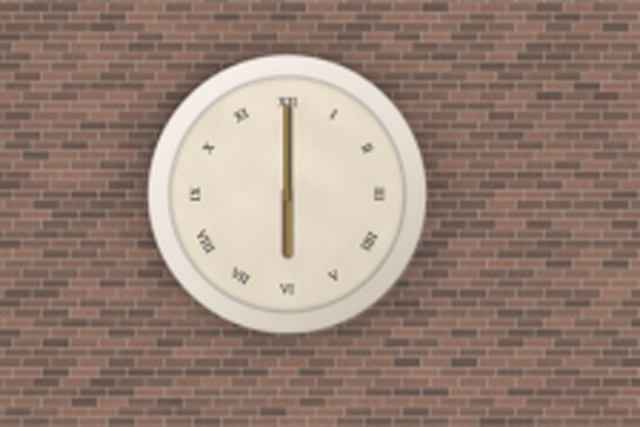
6 h 00 min
